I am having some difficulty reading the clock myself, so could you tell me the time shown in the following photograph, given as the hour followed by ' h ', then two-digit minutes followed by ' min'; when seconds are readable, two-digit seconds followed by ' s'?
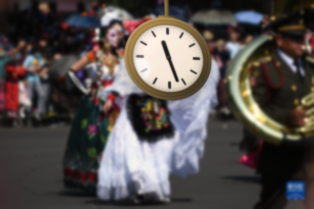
11 h 27 min
